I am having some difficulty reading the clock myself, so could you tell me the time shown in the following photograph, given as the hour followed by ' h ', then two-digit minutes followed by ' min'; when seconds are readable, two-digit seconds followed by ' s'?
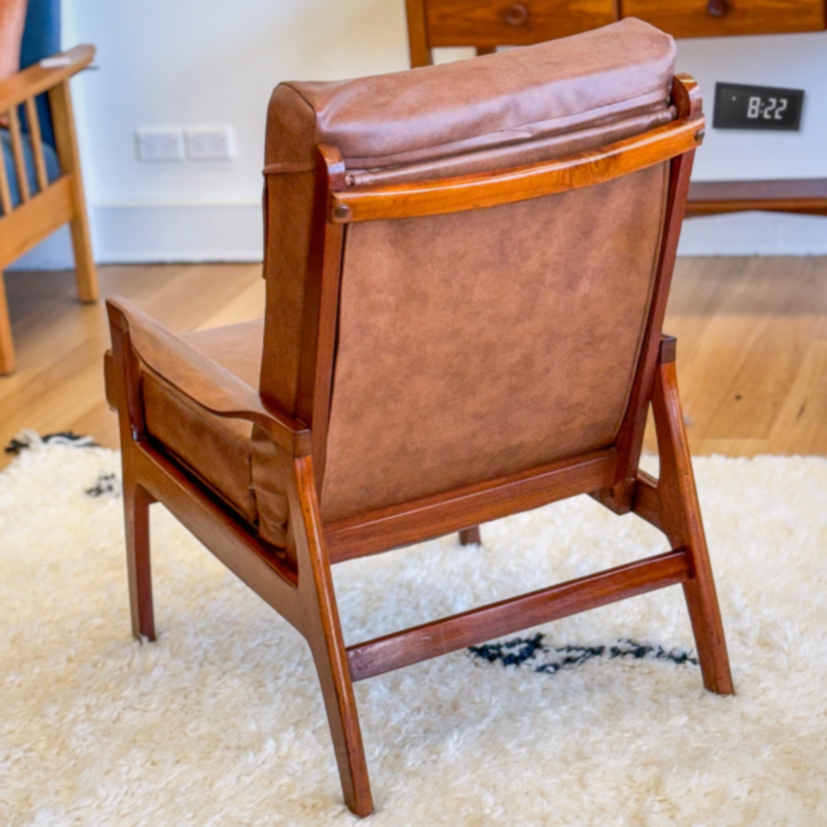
8 h 22 min
